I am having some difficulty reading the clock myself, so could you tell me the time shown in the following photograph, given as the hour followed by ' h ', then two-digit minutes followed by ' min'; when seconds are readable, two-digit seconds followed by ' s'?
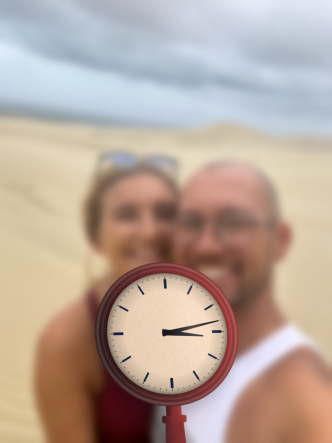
3 h 13 min
